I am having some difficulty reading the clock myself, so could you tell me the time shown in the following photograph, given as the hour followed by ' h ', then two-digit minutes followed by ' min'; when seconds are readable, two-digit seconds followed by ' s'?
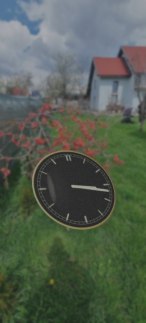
3 h 17 min
